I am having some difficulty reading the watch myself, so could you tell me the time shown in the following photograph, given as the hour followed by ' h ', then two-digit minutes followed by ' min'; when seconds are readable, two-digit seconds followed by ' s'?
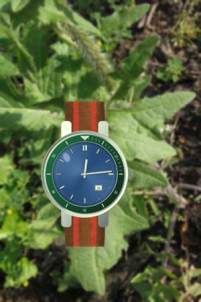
12 h 14 min
